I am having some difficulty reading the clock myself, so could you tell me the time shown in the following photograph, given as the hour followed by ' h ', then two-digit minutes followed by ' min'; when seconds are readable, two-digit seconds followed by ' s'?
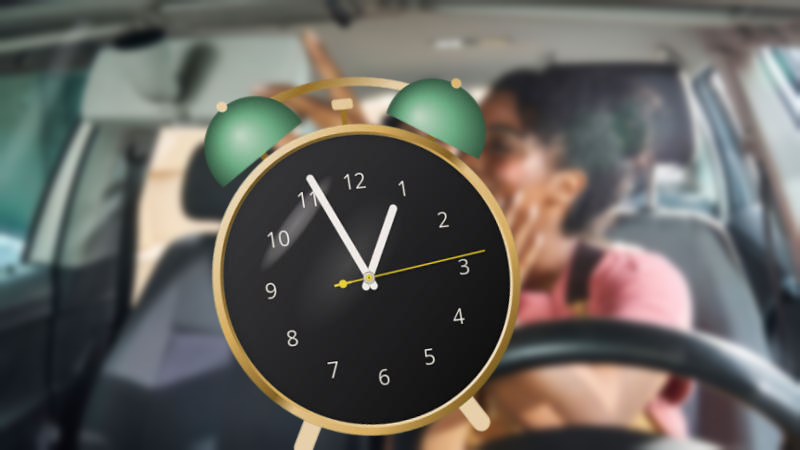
12 h 56 min 14 s
